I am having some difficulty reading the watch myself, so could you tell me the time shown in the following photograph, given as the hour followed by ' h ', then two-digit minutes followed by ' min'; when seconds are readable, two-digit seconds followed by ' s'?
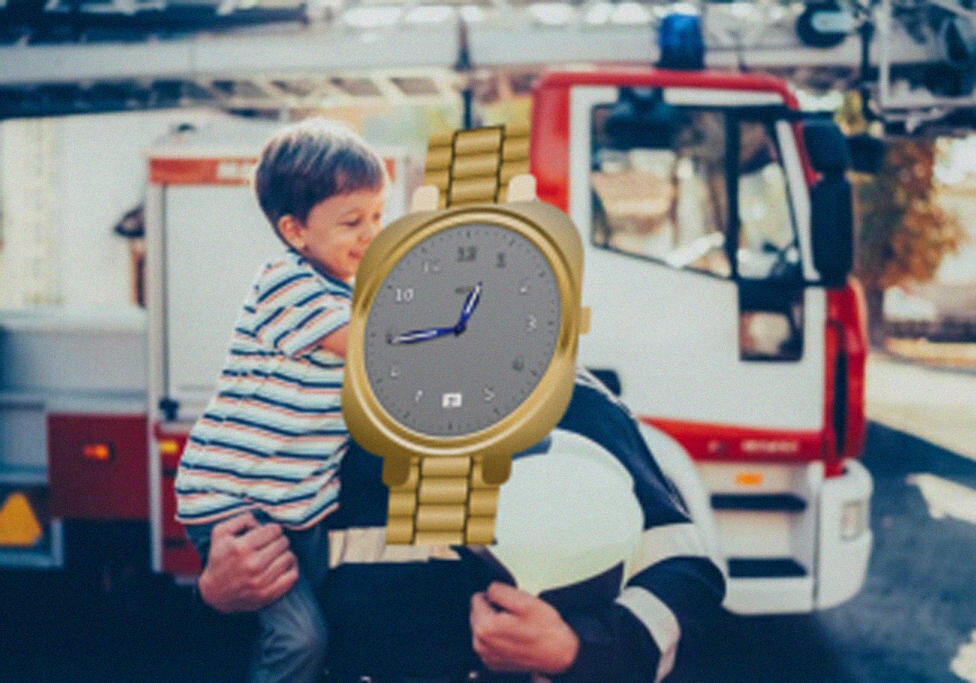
12 h 44 min
